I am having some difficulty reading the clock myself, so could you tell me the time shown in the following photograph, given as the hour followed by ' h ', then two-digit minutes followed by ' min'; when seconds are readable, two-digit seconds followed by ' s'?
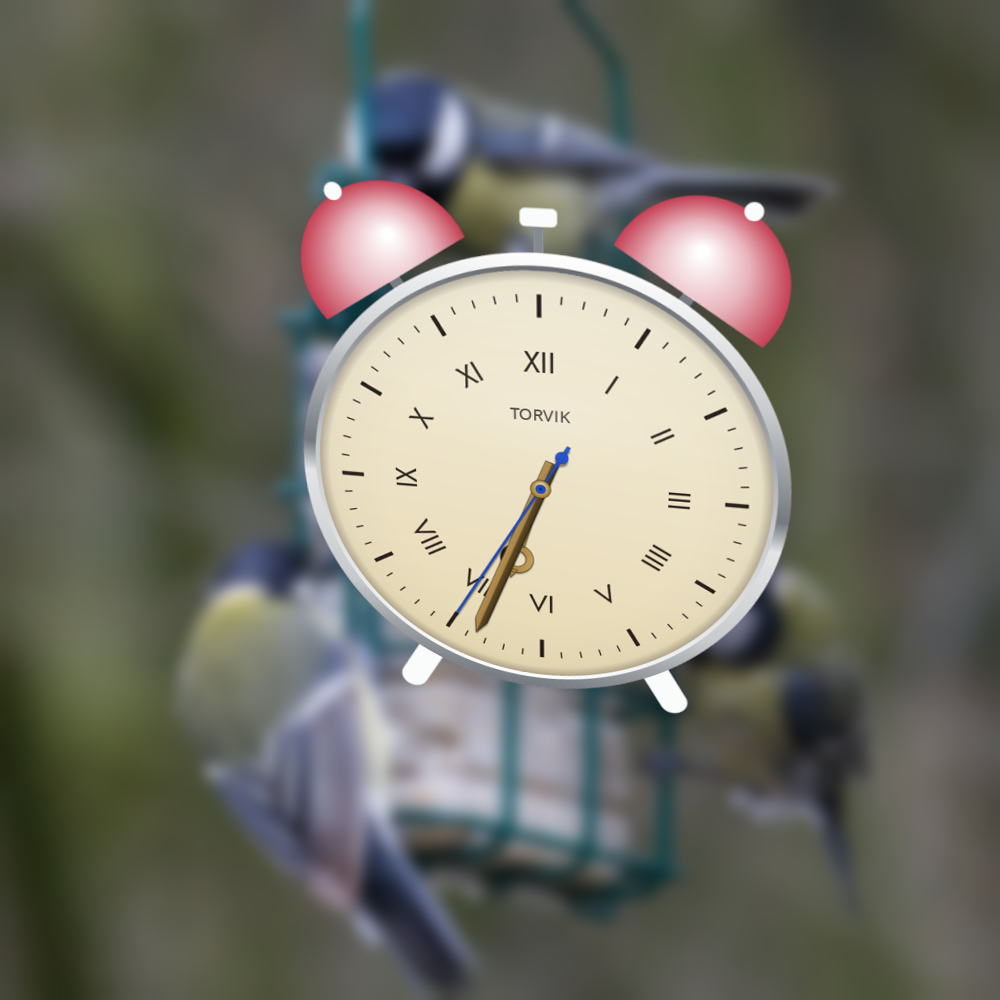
6 h 33 min 35 s
